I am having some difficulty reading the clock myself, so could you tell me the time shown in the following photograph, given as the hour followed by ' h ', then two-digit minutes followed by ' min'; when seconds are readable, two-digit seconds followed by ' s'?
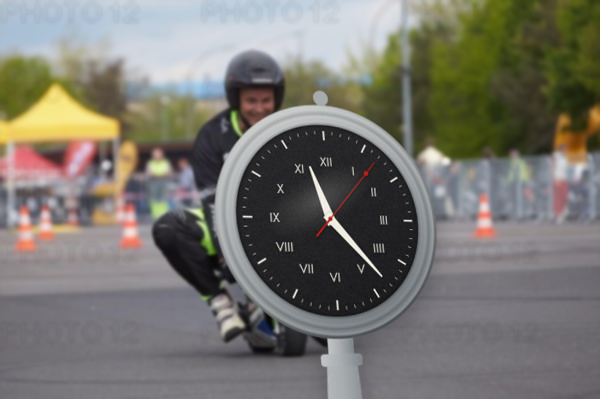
11 h 23 min 07 s
